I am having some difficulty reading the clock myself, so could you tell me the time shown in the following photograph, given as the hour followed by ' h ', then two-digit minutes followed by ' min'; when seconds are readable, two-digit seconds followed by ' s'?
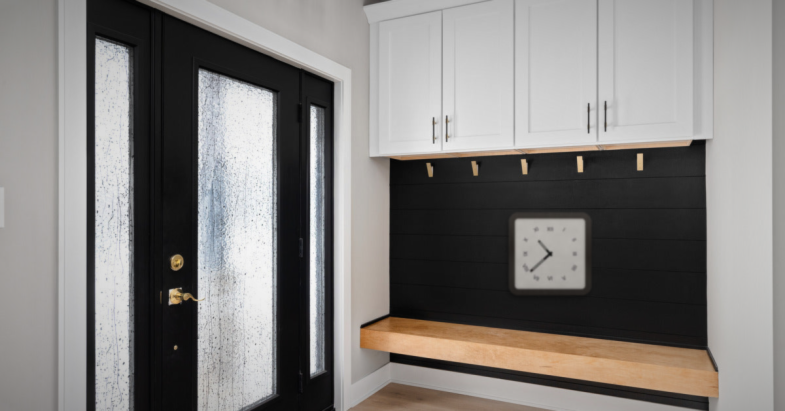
10 h 38 min
